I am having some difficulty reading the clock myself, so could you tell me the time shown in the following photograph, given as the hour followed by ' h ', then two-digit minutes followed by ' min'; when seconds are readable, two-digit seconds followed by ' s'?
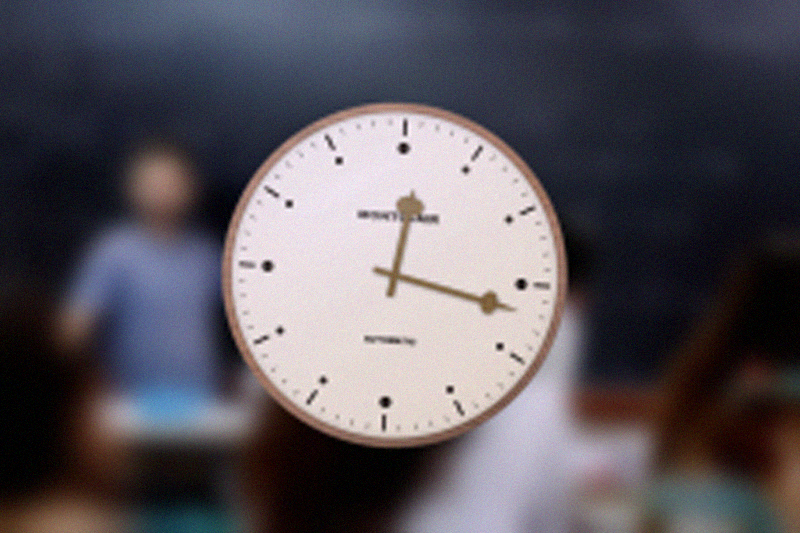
12 h 17 min
